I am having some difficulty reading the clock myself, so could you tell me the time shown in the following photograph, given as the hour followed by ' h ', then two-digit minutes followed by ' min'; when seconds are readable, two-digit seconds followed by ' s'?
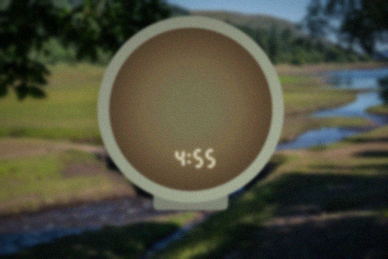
4 h 55 min
